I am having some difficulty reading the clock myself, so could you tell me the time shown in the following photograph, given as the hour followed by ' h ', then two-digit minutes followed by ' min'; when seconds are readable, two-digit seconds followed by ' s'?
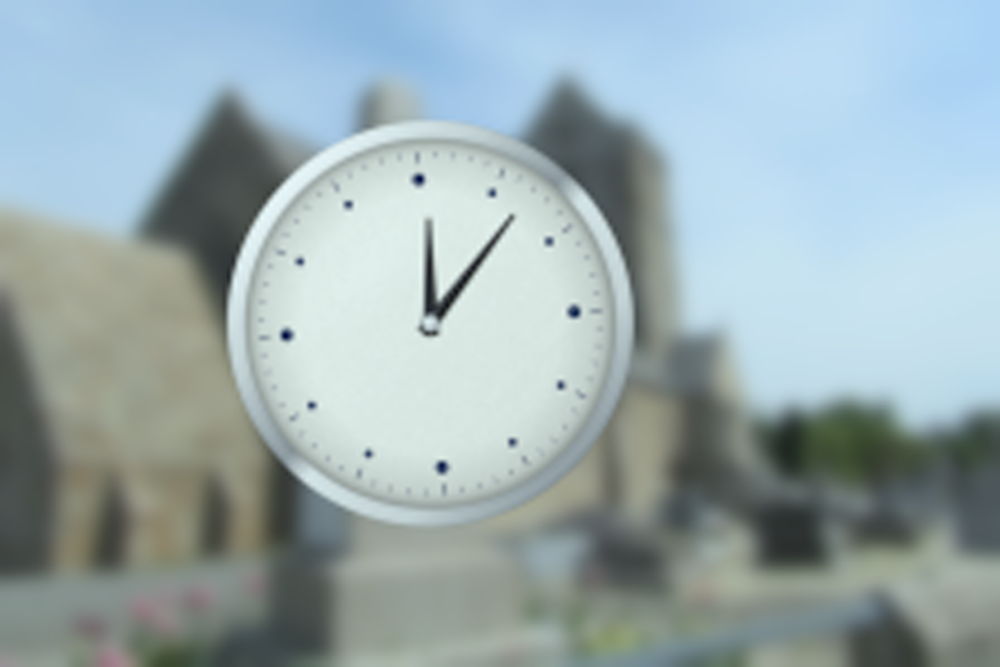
12 h 07 min
